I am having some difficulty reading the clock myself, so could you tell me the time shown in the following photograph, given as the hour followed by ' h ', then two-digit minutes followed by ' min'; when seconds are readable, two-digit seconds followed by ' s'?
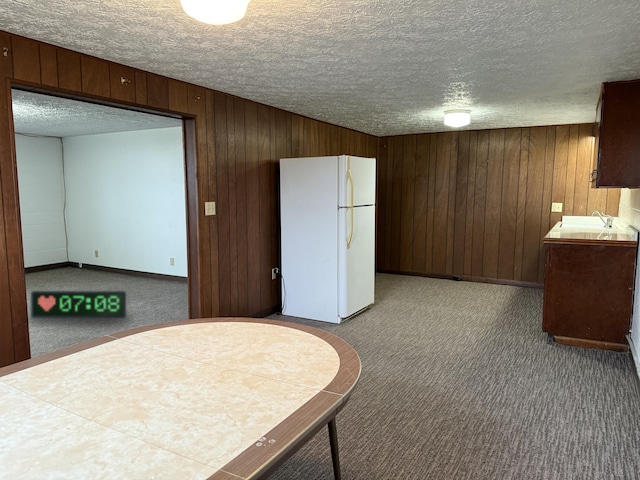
7 h 08 min
